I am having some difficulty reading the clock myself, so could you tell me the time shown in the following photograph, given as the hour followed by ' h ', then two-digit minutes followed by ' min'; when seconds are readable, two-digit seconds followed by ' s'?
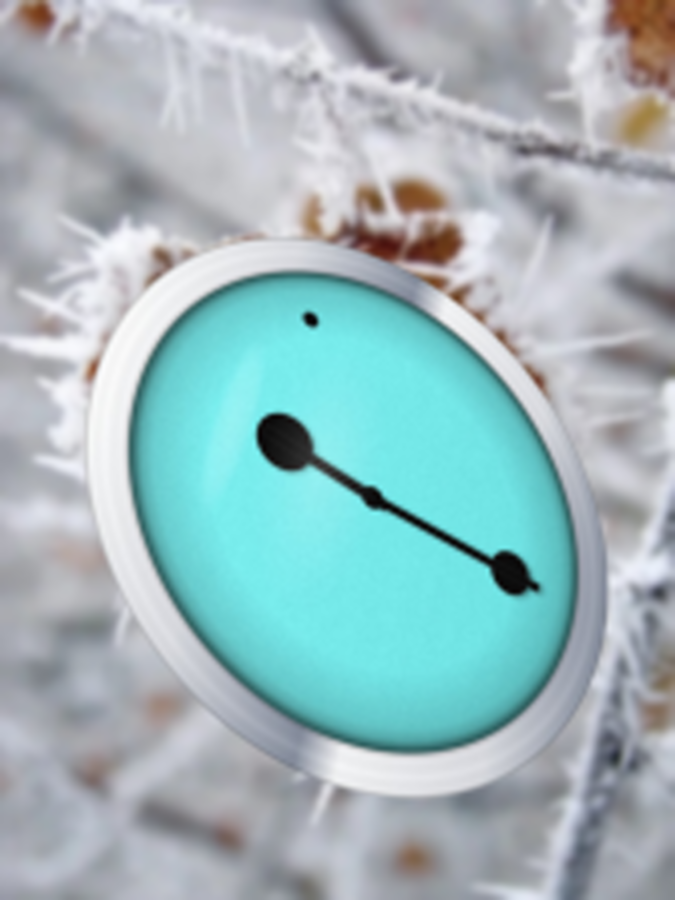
10 h 21 min
